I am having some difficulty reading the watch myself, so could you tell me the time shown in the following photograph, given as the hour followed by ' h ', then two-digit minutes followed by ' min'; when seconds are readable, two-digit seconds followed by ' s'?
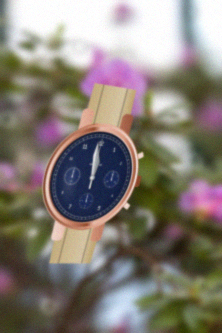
11 h 59 min
